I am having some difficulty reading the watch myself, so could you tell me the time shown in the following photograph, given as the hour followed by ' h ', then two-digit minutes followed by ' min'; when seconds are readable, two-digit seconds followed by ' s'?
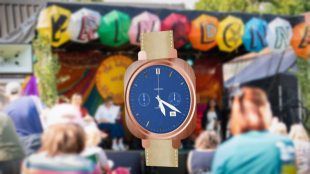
5 h 20 min
